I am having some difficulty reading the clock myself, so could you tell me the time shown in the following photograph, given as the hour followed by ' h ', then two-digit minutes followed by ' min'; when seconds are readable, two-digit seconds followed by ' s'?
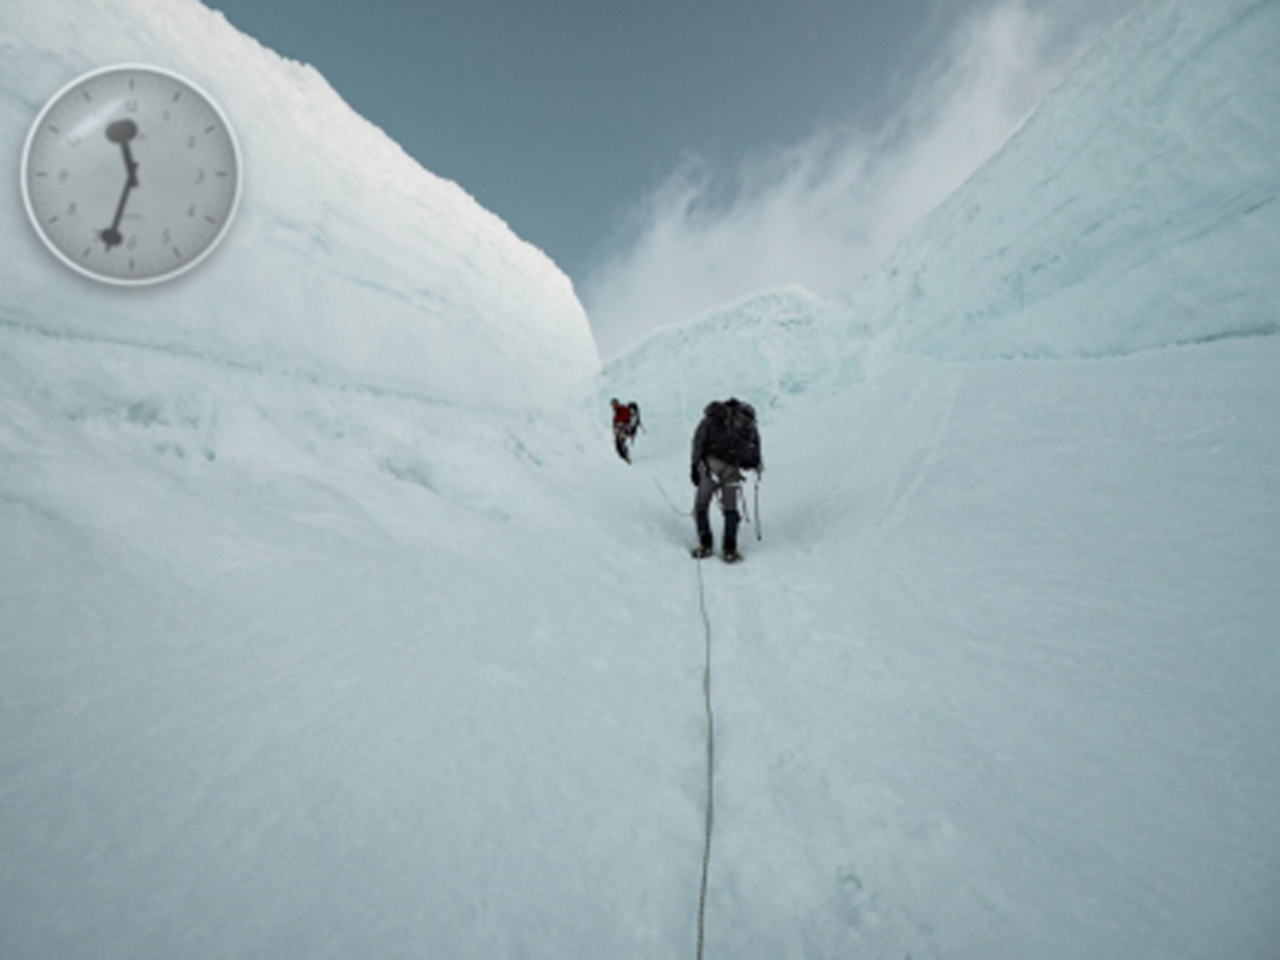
11 h 33 min
